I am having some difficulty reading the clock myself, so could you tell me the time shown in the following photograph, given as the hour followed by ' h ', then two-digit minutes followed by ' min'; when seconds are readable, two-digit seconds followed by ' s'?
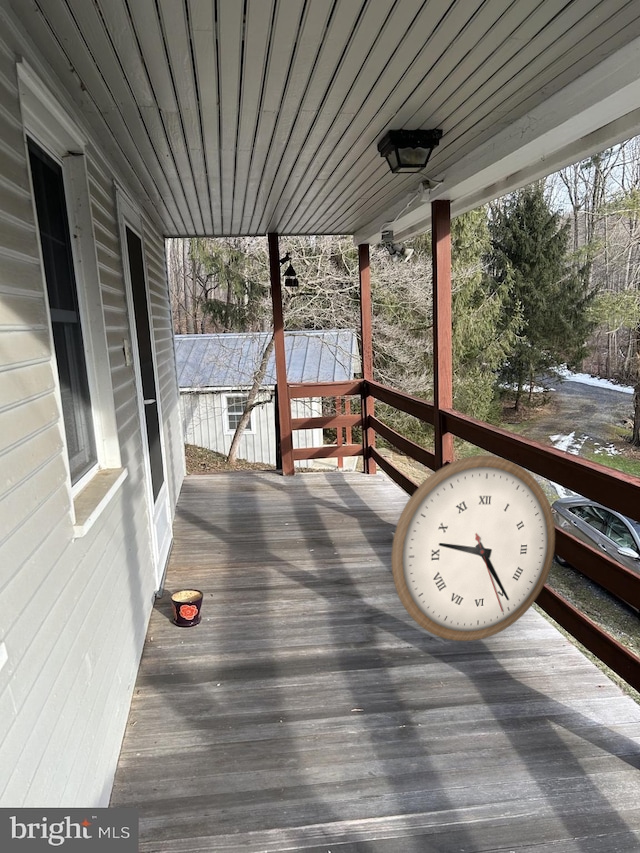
9 h 24 min 26 s
